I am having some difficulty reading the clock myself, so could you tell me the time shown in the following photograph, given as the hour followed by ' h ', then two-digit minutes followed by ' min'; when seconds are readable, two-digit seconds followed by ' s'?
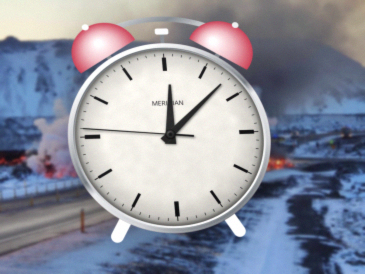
12 h 07 min 46 s
